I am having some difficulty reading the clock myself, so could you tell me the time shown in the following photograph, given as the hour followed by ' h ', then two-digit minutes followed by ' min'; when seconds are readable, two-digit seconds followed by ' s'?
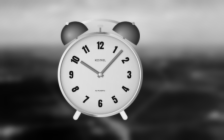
10 h 07 min
